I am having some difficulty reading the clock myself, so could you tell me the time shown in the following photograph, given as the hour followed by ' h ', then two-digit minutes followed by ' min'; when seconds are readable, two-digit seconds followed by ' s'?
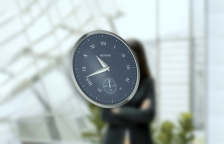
10 h 42 min
